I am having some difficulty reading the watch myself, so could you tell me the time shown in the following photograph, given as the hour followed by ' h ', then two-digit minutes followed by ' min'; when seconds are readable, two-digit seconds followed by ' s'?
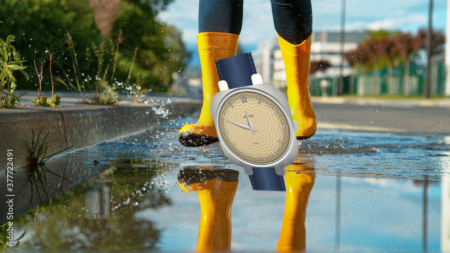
11 h 49 min
